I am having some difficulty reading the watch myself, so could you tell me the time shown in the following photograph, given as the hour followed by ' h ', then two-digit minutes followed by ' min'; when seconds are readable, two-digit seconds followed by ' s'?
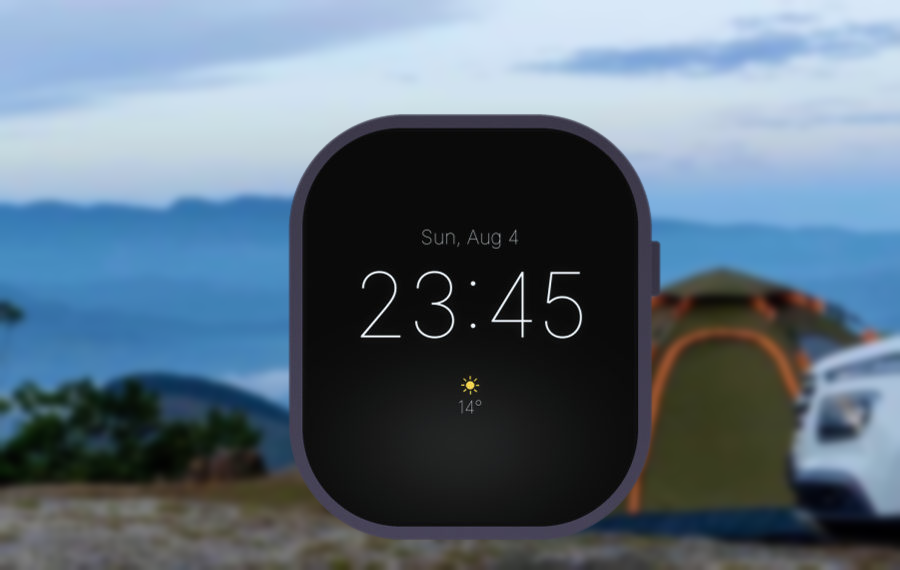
23 h 45 min
